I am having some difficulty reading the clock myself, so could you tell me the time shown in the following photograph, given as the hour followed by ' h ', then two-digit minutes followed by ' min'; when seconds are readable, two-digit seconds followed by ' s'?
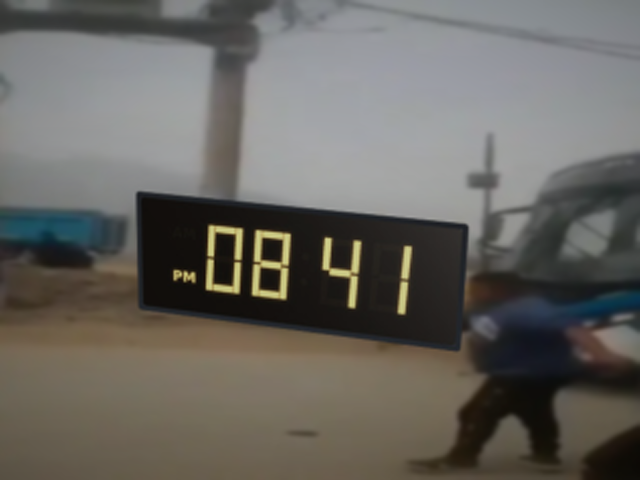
8 h 41 min
